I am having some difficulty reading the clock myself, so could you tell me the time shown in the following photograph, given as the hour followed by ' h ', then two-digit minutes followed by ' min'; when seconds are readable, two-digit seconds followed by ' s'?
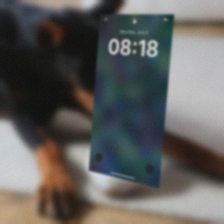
8 h 18 min
